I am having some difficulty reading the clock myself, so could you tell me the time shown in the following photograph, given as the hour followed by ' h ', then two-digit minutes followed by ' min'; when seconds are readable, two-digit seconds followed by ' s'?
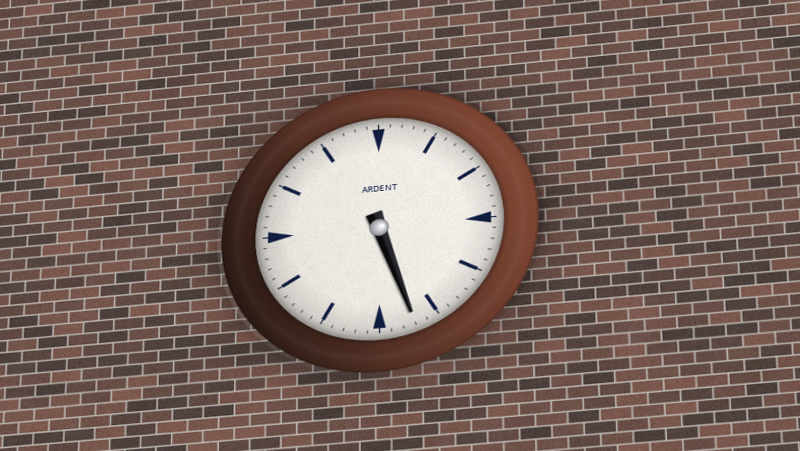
5 h 27 min
